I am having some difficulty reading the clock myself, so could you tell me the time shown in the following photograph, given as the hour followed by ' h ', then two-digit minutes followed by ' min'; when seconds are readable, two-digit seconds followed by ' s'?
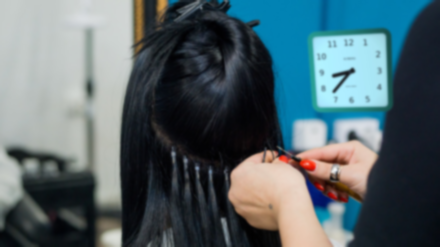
8 h 37 min
